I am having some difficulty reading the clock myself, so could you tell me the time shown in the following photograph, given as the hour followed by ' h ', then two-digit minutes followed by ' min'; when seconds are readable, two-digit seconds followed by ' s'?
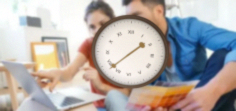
1 h 38 min
